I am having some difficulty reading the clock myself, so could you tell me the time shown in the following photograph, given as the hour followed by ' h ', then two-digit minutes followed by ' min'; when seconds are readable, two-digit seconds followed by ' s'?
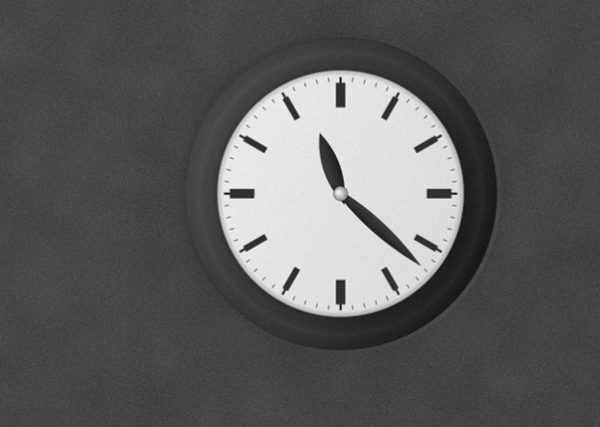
11 h 22 min
